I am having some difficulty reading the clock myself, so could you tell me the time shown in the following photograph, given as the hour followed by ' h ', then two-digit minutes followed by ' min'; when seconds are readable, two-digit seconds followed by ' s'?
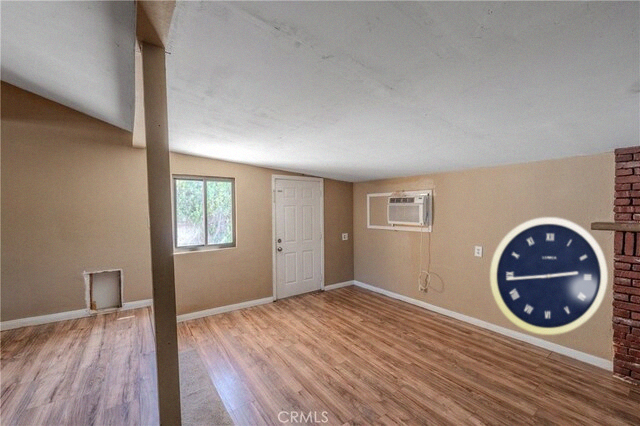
2 h 44 min
